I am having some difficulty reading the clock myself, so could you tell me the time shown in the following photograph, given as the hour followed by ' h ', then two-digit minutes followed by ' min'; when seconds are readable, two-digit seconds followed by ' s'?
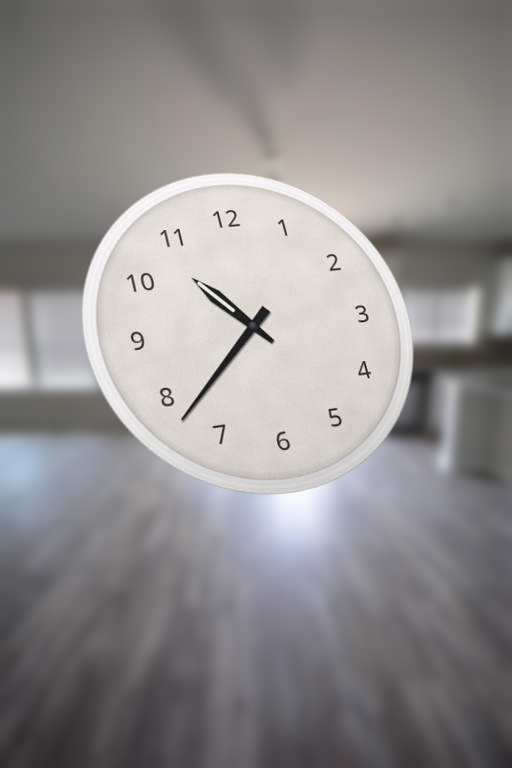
10 h 38 min
